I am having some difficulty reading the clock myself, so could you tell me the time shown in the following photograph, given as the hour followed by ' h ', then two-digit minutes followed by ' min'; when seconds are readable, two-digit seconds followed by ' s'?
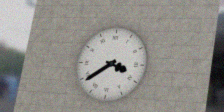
3 h 39 min
